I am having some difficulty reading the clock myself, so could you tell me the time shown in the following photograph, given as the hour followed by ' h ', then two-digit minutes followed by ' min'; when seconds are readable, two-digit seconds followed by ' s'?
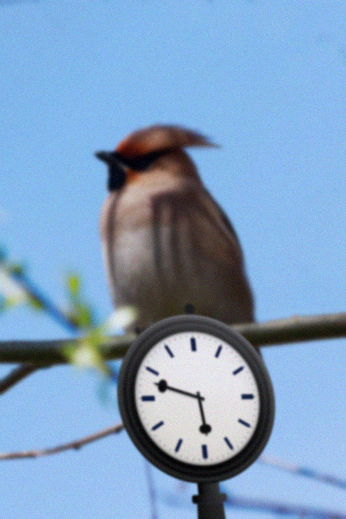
5 h 48 min
